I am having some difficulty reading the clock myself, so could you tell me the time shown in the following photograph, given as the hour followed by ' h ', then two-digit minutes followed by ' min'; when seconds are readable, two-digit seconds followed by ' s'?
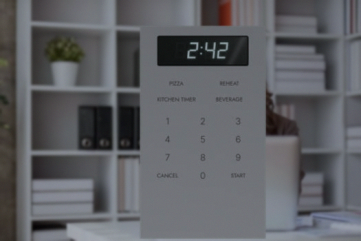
2 h 42 min
